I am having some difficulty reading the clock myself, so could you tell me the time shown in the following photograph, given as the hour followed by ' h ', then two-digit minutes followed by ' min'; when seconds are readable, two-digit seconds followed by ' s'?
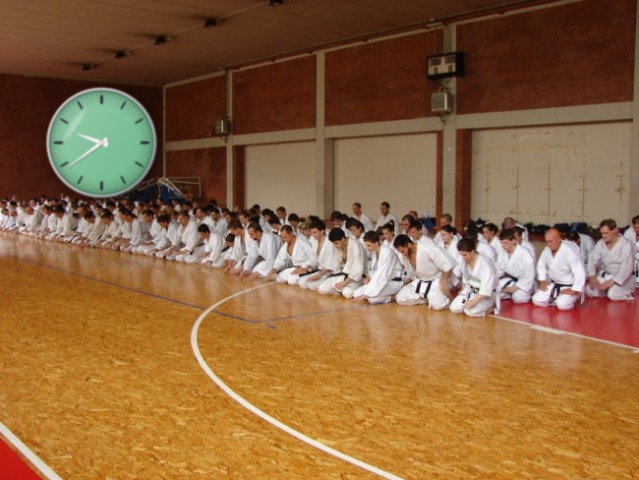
9 h 39 min
